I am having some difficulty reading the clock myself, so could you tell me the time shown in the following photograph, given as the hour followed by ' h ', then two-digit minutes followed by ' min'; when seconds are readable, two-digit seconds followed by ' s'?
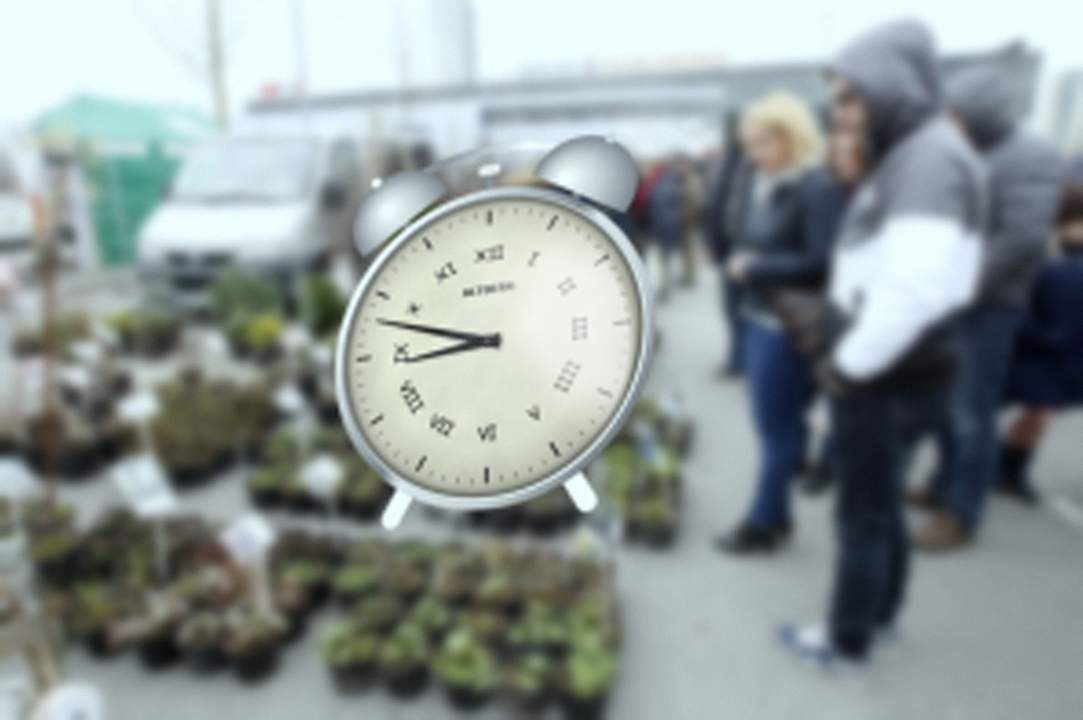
8 h 48 min
